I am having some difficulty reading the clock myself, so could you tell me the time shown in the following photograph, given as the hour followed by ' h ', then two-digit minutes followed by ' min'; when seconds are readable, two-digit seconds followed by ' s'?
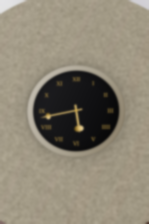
5 h 43 min
